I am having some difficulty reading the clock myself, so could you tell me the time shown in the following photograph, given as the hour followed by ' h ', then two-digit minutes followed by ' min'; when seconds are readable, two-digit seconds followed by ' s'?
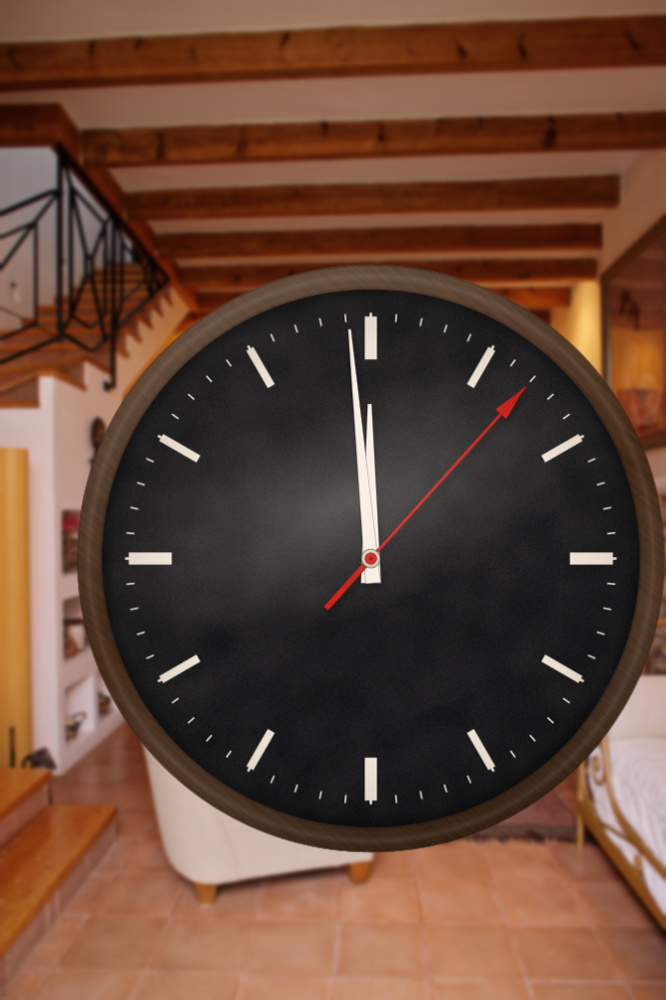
11 h 59 min 07 s
